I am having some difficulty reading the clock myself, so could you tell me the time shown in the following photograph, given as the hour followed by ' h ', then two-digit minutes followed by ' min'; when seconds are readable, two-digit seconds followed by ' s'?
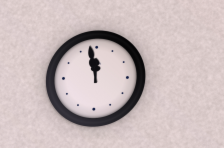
11 h 58 min
